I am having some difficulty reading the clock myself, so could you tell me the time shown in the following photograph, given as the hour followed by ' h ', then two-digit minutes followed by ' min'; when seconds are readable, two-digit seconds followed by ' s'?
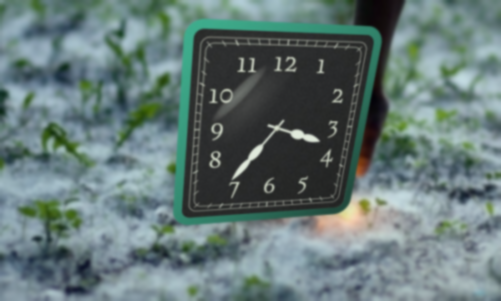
3 h 36 min
